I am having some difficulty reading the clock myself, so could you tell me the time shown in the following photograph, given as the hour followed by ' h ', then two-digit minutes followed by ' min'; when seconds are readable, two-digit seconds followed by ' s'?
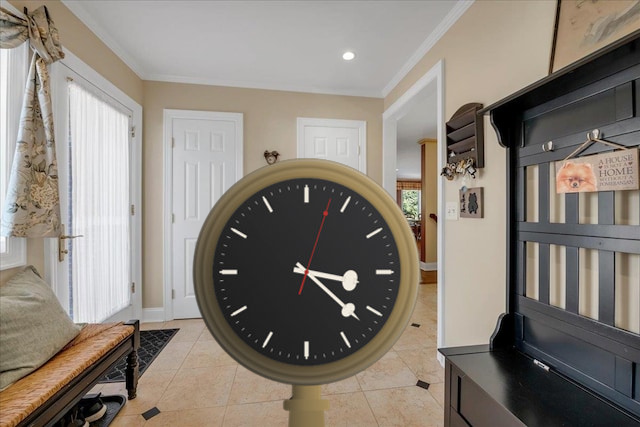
3 h 22 min 03 s
